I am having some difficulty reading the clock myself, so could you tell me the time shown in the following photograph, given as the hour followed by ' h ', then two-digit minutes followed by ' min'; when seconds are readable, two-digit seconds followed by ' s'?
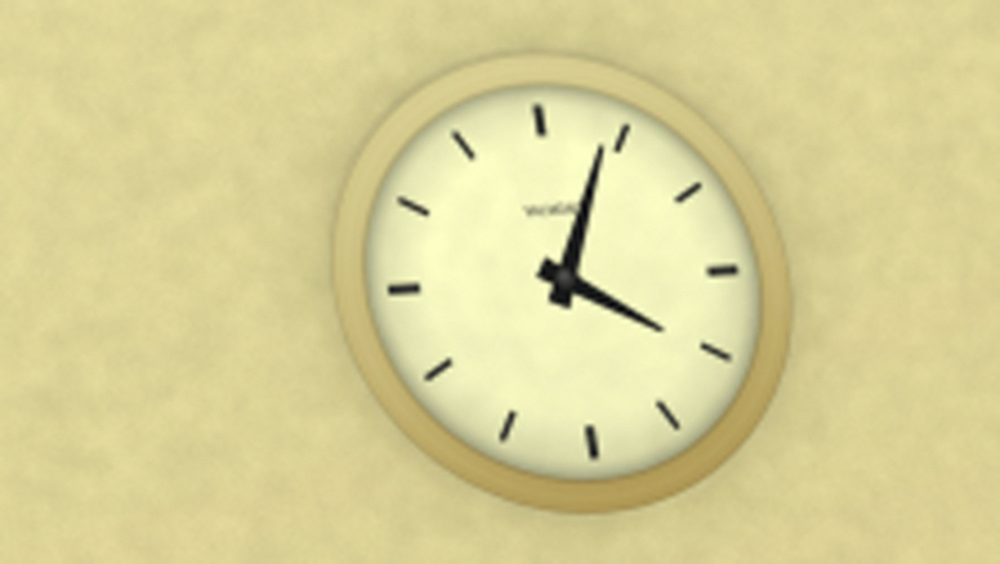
4 h 04 min
